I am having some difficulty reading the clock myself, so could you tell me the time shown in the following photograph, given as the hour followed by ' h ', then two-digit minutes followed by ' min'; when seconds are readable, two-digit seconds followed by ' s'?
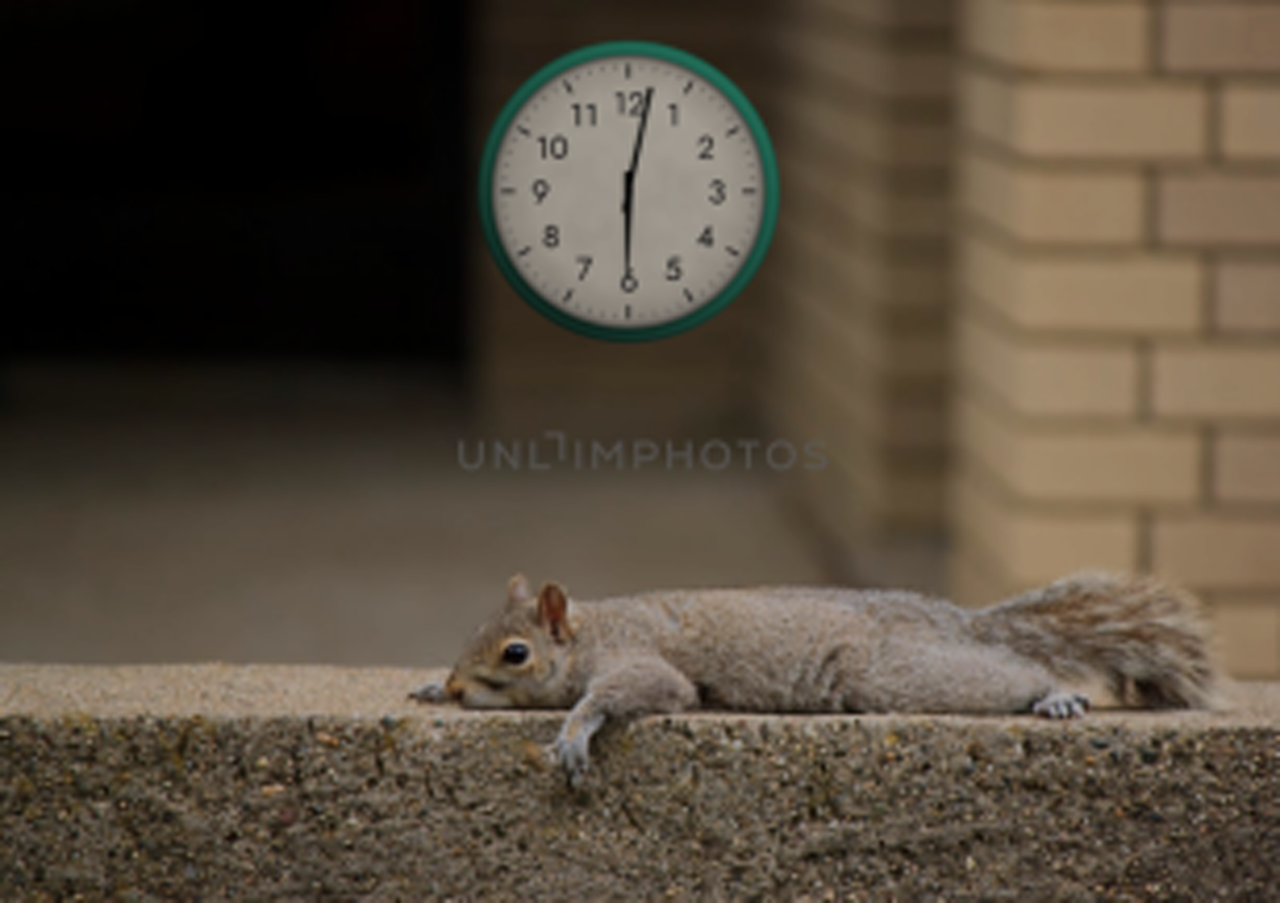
6 h 02 min
